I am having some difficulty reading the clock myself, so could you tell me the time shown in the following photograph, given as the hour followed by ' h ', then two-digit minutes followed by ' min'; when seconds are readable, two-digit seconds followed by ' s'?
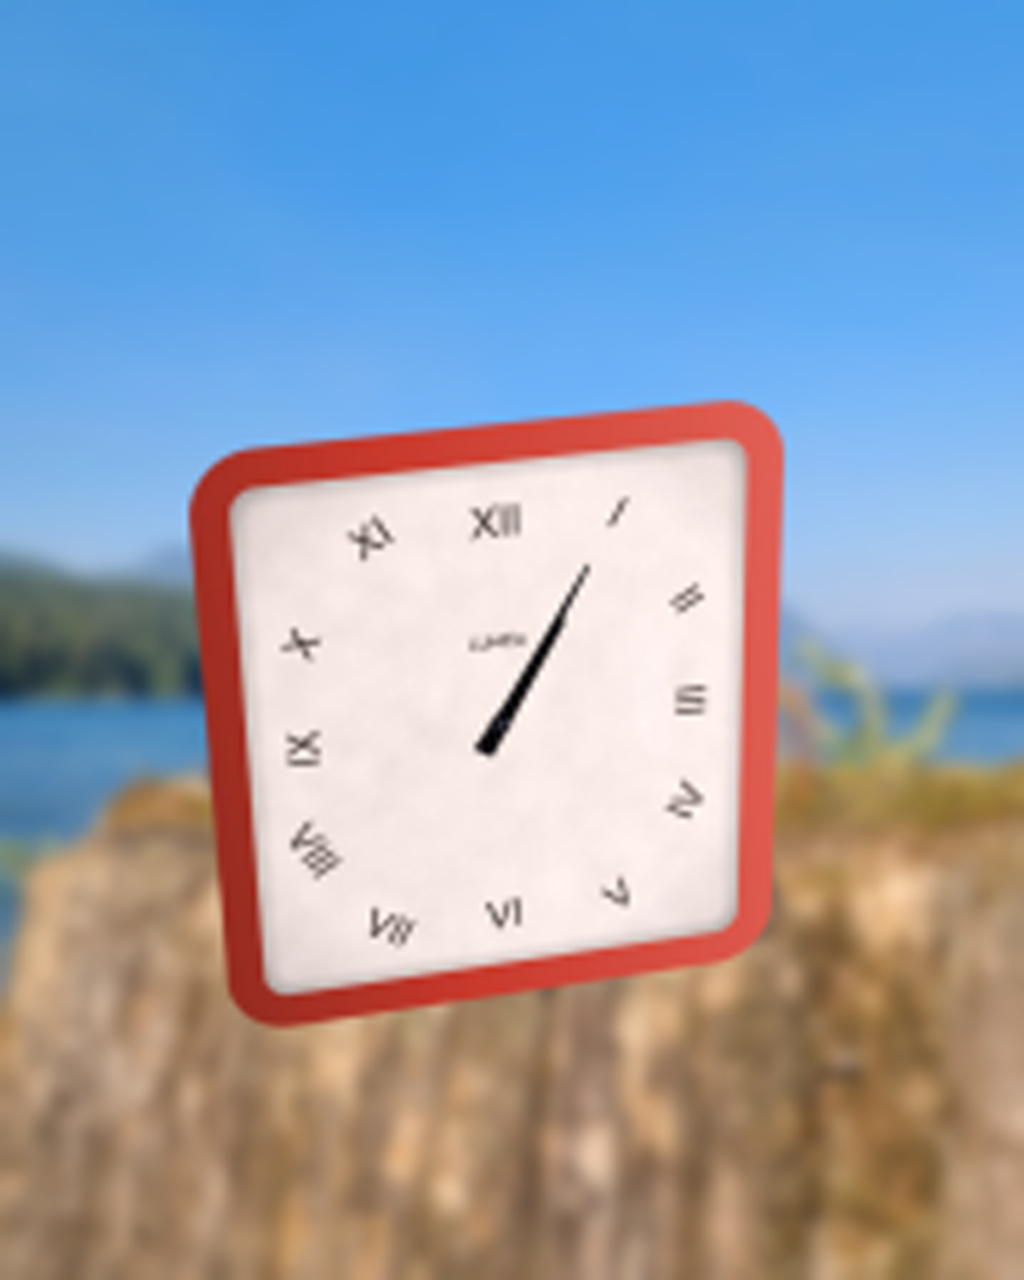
1 h 05 min
